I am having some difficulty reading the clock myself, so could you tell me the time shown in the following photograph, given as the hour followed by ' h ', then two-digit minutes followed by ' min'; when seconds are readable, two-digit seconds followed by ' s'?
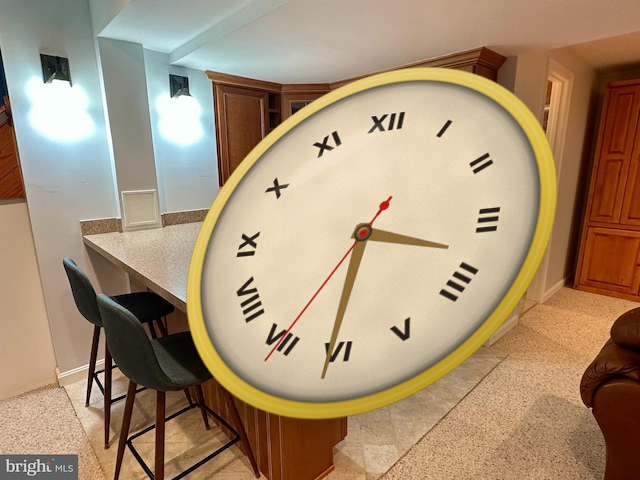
3 h 30 min 35 s
